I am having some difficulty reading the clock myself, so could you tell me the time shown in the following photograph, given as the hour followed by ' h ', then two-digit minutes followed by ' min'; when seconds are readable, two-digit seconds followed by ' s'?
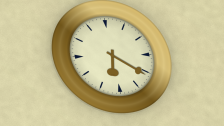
6 h 21 min
